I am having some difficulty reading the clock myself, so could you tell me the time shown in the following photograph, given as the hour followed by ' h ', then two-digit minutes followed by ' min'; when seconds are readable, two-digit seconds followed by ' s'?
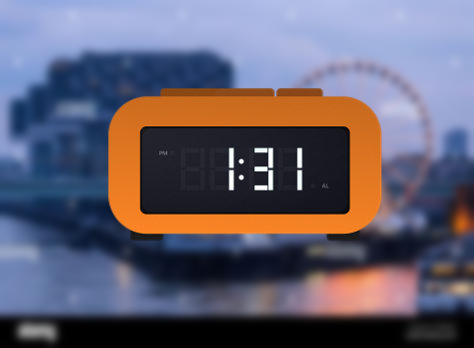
1 h 31 min
